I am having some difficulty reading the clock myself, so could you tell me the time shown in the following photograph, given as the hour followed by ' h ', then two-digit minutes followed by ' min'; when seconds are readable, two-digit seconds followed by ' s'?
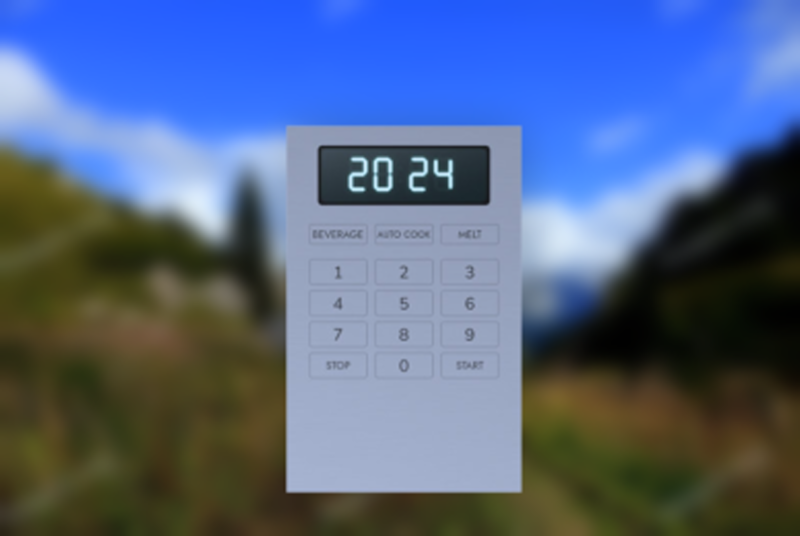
20 h 24 min
